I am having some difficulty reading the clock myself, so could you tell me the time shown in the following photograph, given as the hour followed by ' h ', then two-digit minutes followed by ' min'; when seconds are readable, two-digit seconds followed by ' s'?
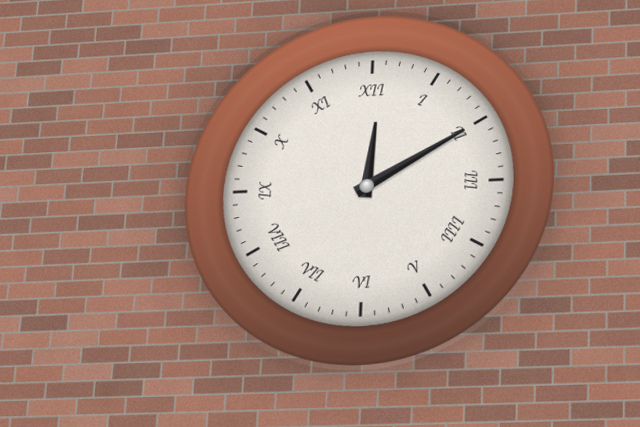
12 h 10 min
